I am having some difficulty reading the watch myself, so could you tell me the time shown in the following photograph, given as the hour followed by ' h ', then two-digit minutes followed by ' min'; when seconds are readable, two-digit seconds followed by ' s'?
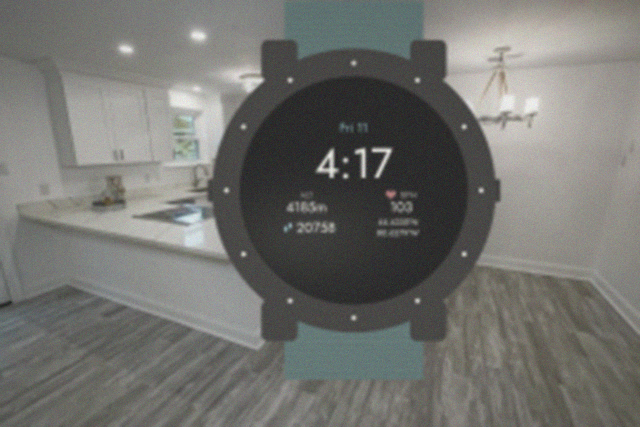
4 h 17 min
